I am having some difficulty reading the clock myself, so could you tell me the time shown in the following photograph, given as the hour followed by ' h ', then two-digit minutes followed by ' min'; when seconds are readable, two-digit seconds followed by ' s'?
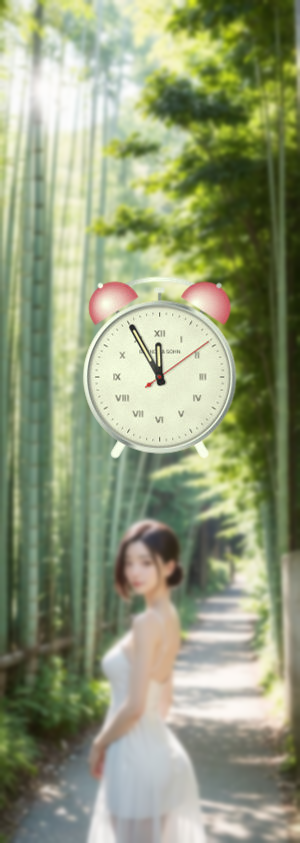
11 h 55 min 09 s
